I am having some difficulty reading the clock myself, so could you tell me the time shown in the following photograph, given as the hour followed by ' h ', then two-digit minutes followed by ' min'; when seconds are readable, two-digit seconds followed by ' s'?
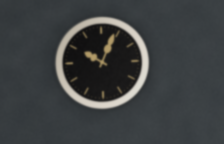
10 h 04 min
